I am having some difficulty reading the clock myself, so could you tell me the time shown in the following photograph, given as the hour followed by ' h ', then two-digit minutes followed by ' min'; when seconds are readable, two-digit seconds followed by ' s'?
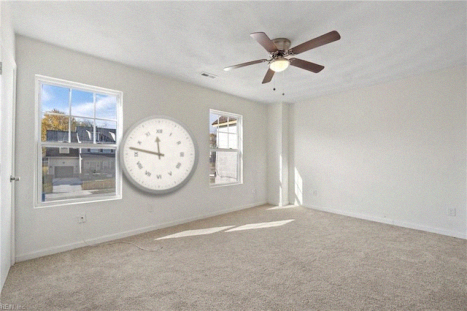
11 h 47 min
